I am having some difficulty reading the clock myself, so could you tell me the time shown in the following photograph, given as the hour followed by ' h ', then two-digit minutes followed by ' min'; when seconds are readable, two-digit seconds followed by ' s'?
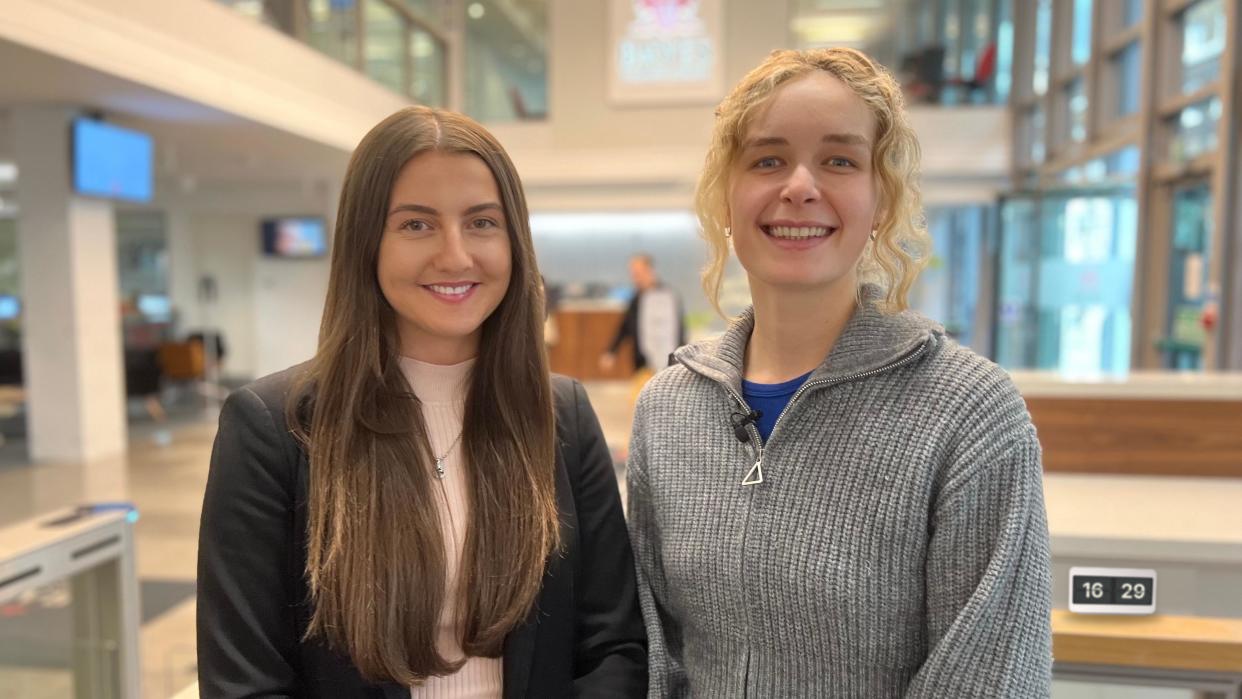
16 h 29 min
